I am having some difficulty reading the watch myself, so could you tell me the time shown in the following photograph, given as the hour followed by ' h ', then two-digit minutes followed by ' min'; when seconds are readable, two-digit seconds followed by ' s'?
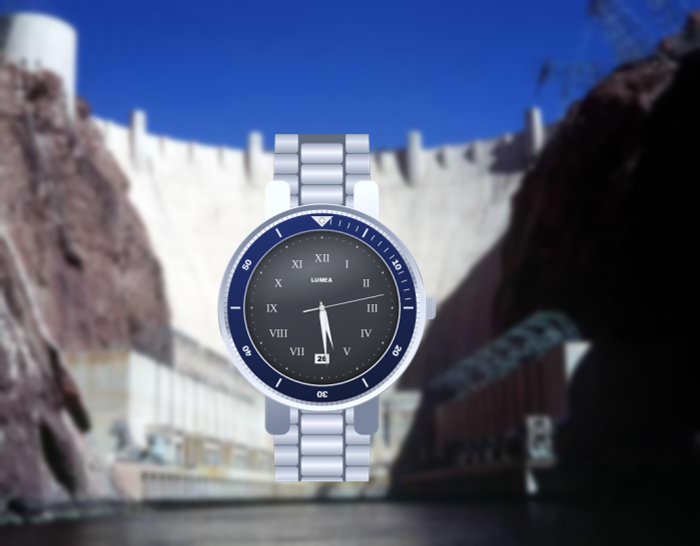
5 h 29 min 13 s
